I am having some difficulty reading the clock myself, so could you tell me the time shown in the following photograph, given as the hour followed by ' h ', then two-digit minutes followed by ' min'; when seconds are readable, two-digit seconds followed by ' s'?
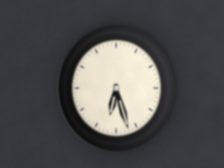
6 h 27 min
